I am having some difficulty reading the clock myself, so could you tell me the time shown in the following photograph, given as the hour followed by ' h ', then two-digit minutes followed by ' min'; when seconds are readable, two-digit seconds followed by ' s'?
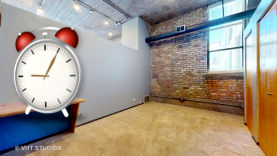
9 h 05 min
